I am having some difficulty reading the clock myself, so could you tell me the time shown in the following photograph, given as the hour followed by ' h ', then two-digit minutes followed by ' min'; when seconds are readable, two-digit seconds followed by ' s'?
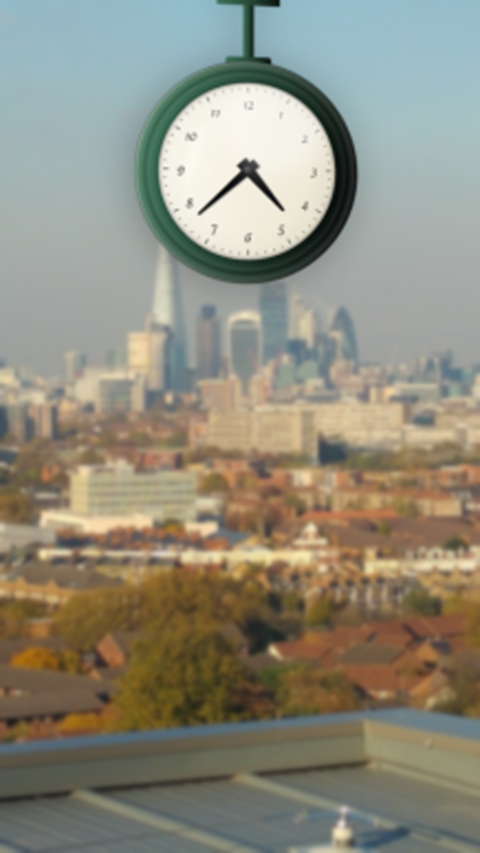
4 h 38 min
